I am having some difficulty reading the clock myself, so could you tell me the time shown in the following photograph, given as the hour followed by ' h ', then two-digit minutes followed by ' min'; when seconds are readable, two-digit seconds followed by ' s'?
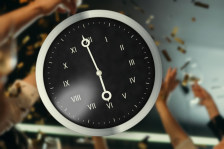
5 h 59 min
